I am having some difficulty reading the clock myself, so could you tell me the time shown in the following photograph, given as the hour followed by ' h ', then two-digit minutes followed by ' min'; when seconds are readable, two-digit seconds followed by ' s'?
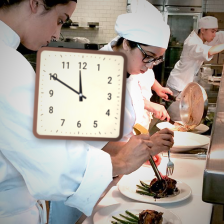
11 h 50 min
